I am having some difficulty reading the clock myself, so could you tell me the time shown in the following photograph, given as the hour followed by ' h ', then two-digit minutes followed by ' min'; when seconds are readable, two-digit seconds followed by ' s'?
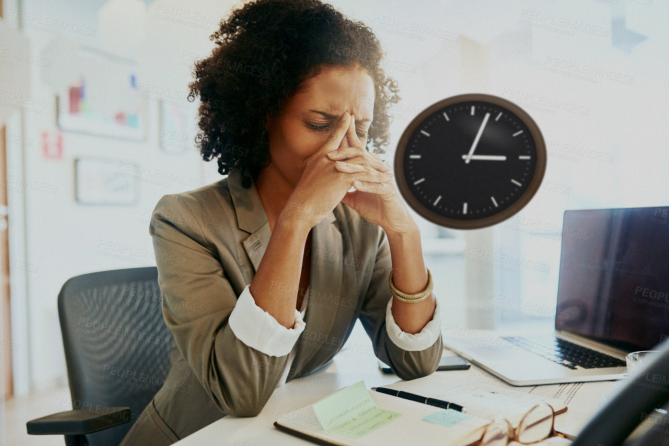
3 h 03 min
